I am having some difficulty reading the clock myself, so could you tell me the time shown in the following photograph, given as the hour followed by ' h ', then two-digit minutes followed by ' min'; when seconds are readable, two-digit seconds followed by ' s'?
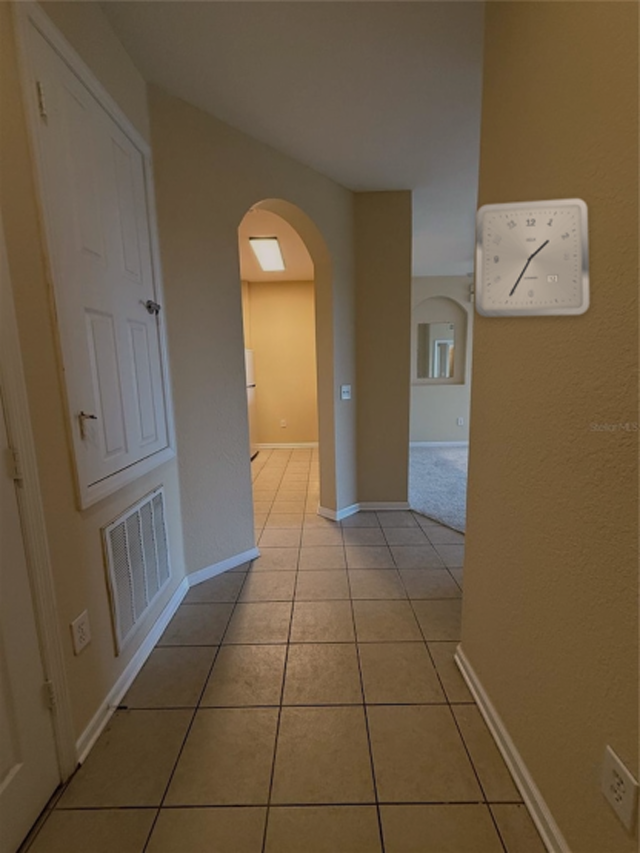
1 h 35 min
